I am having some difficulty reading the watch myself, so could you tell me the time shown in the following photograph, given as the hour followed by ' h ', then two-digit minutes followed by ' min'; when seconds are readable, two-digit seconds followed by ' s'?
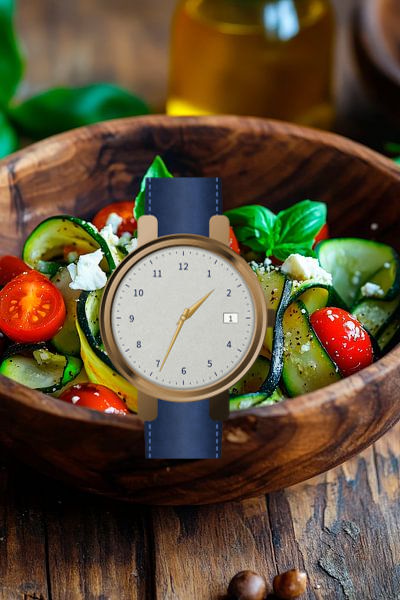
1 h 34 min
